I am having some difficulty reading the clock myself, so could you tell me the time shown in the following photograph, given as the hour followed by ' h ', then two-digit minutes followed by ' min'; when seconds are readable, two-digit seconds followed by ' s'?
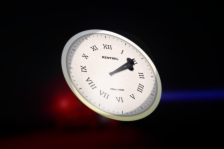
2 h 09 min
